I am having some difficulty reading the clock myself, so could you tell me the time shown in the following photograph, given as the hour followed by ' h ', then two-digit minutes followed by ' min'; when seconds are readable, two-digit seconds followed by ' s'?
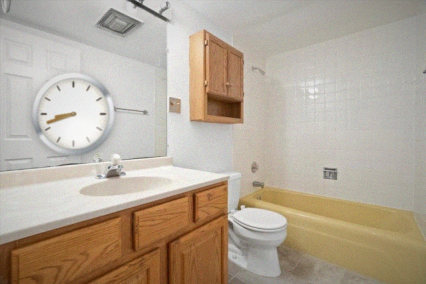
8 h 42 min
